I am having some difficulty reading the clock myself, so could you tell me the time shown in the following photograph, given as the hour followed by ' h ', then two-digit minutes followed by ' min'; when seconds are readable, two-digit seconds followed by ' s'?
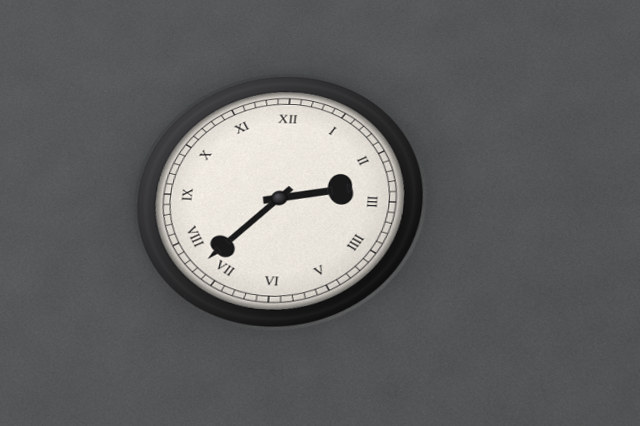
2 h 37 min
